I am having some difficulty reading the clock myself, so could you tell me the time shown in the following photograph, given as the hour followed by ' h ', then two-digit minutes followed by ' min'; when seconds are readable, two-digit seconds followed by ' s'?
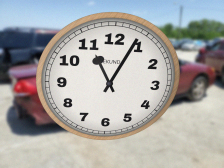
11 h 04 min
